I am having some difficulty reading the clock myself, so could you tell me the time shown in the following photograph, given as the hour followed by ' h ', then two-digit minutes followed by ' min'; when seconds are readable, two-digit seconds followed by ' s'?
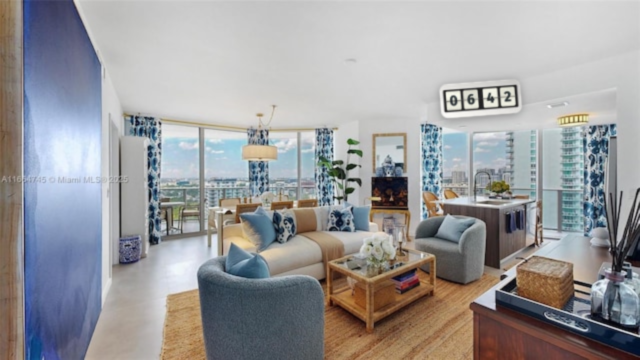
6 h 42 min
